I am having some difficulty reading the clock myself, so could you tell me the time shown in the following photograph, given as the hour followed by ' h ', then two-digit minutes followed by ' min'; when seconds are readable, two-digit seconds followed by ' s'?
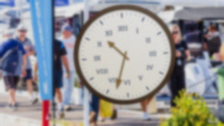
10 h 33 min
